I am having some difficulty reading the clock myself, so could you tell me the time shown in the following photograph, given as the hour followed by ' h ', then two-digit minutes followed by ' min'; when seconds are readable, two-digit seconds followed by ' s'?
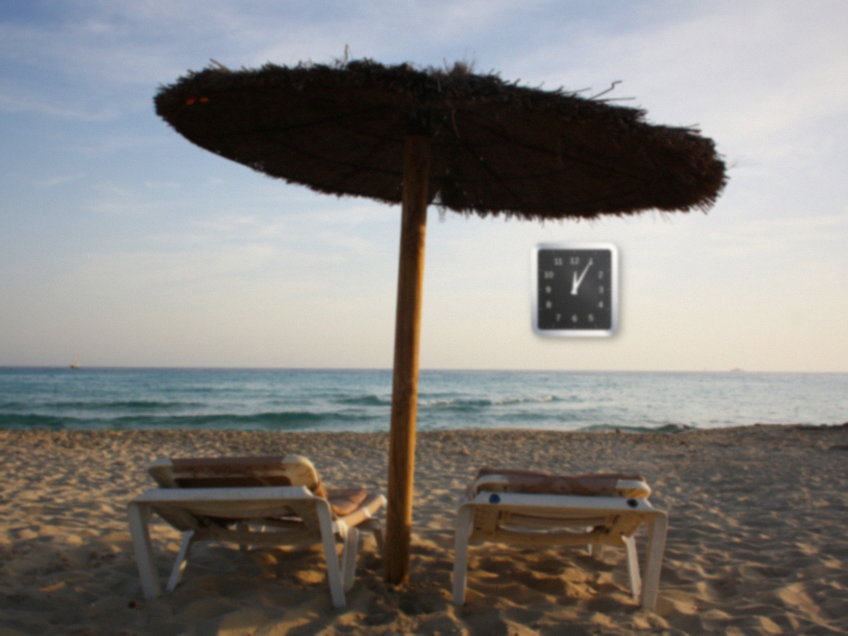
12 h 05 min
